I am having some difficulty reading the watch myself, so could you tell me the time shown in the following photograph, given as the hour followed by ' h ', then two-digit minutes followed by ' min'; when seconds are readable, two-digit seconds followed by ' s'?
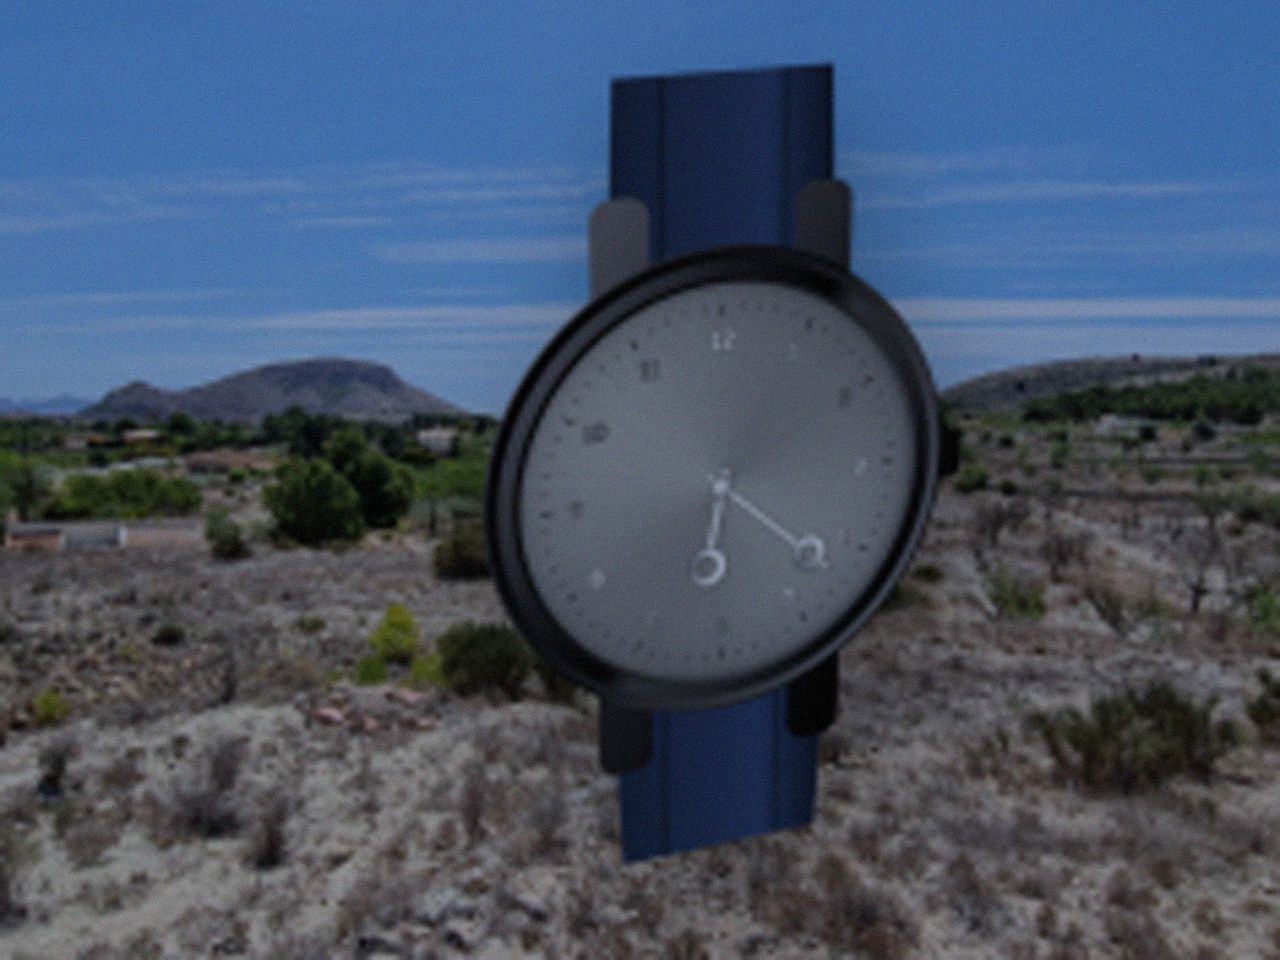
6 h 22 min
